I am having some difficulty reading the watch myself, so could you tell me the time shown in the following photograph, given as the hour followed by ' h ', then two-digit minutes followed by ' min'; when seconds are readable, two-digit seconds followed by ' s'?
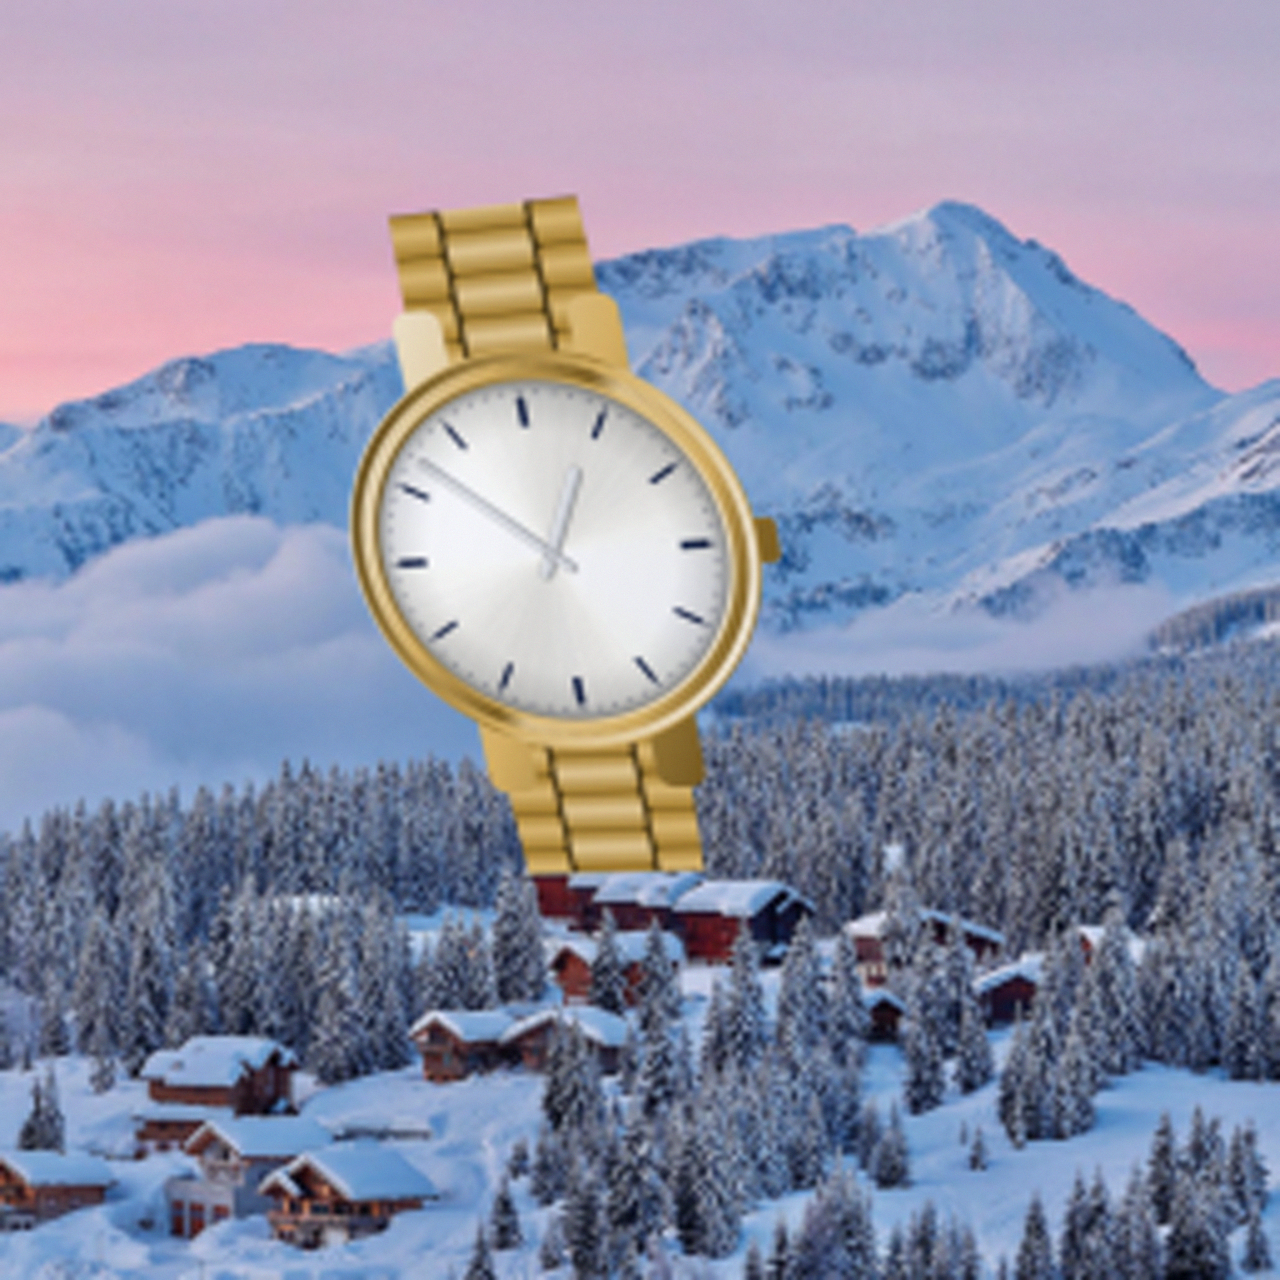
12 h 52 min
